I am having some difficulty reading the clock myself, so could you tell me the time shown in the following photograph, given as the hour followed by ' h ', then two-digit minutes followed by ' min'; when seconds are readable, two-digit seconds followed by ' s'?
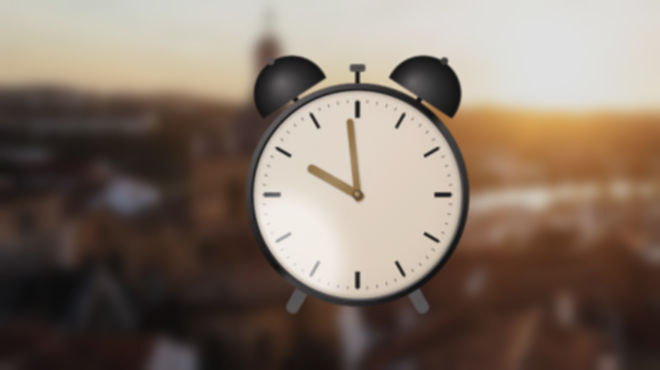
9 h 59 min
